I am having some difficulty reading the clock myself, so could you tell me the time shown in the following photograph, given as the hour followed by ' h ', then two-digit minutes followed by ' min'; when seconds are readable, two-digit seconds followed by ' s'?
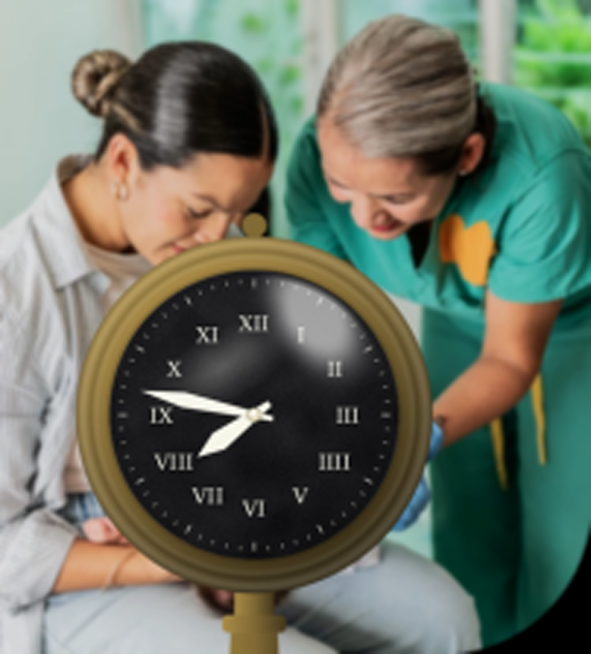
7 h 47 min
